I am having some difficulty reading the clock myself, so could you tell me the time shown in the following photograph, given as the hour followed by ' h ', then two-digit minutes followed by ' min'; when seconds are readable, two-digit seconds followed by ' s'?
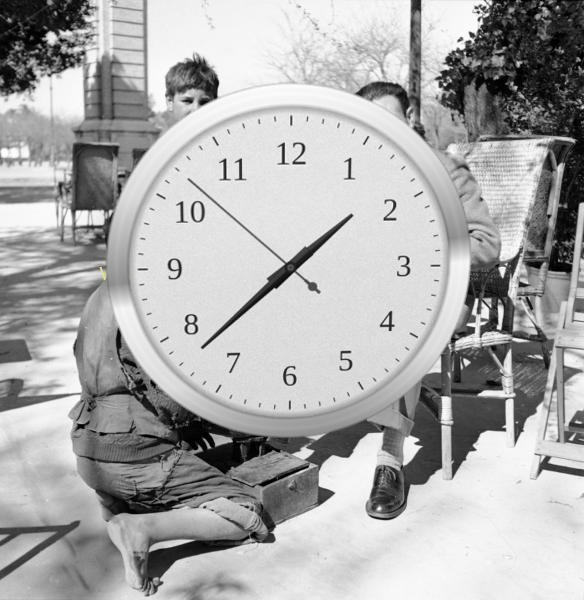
1 h 37 min 52 s
